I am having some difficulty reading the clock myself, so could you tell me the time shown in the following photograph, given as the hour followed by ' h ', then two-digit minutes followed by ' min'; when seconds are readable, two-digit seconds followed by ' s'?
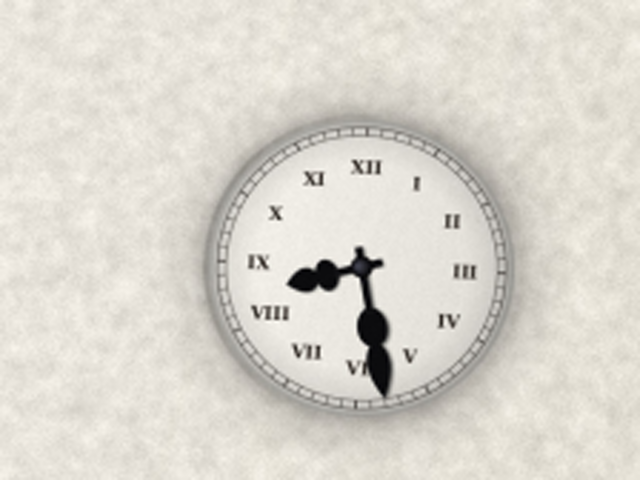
8 h 28 min
